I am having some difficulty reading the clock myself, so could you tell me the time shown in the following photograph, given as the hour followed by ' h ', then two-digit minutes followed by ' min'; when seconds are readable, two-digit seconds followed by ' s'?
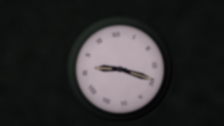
9 h 19 min
